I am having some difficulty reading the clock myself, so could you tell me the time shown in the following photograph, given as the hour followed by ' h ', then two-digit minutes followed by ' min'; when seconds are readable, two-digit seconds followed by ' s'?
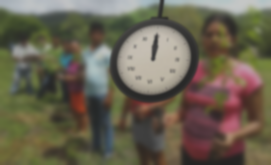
12 h 00 min
